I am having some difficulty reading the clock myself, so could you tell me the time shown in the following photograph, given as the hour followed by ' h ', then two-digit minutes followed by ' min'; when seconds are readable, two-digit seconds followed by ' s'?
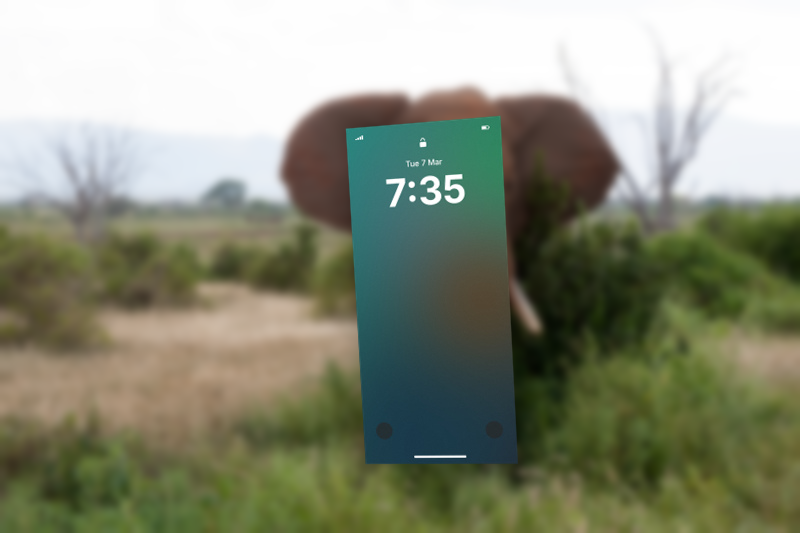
7 h 35 min
